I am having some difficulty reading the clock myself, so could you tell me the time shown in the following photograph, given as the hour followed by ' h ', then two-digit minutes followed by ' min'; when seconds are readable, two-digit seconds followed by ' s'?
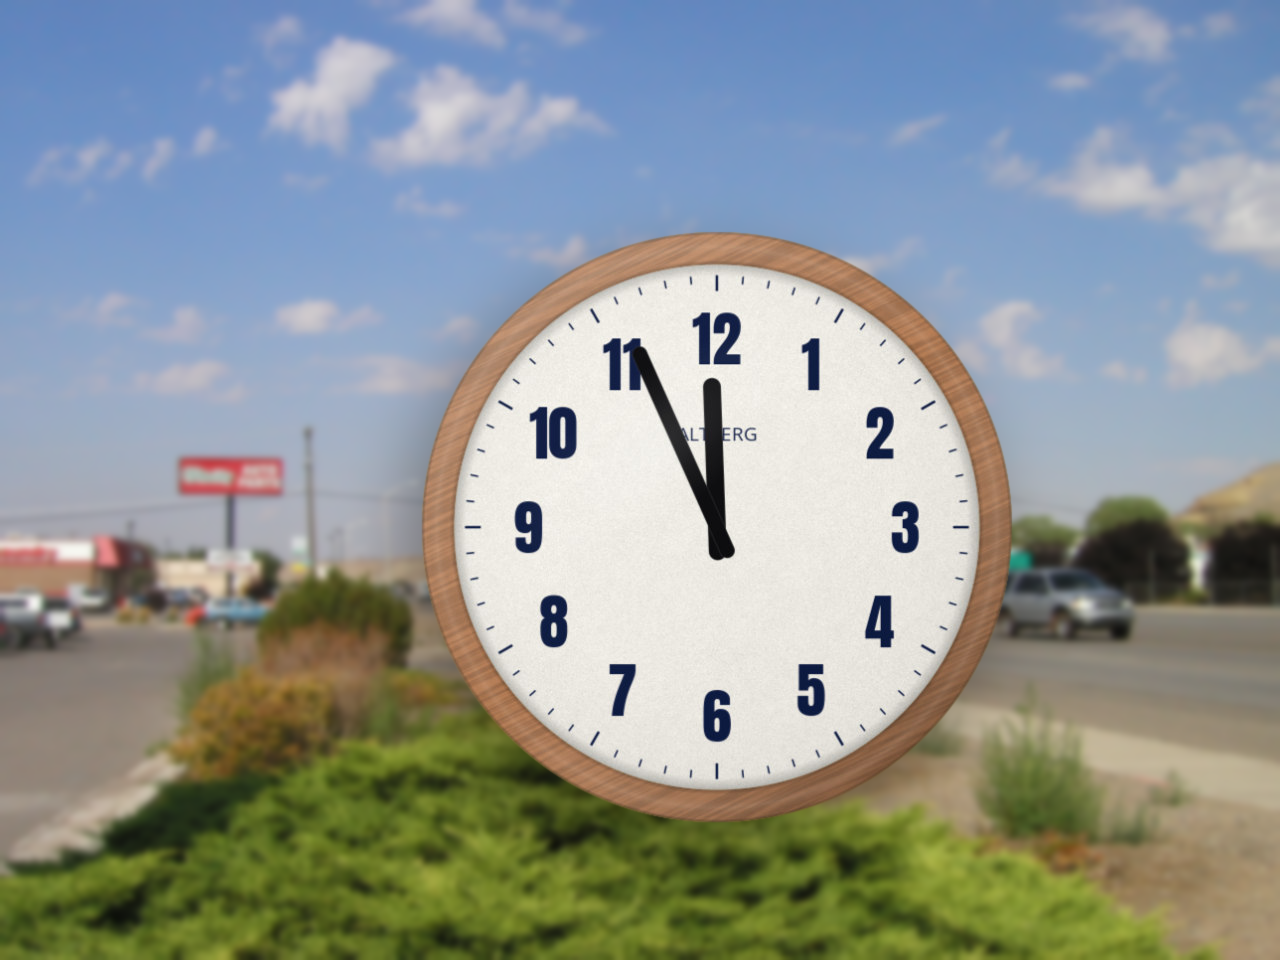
11 h 56 min
